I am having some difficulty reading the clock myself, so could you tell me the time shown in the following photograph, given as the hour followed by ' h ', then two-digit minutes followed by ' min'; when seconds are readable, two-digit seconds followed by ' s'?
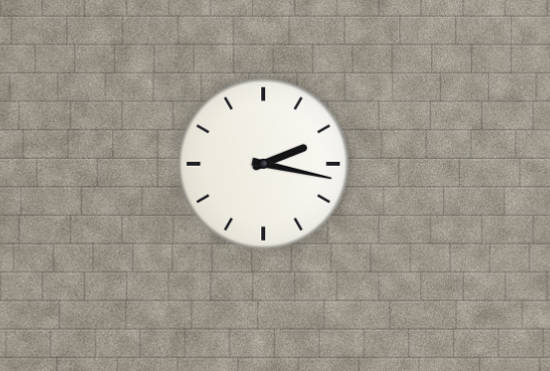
2 h 17 min
